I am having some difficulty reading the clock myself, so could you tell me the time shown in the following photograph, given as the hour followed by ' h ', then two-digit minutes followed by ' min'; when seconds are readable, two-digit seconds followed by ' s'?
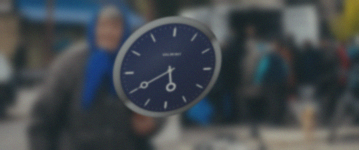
5 h 40 min
